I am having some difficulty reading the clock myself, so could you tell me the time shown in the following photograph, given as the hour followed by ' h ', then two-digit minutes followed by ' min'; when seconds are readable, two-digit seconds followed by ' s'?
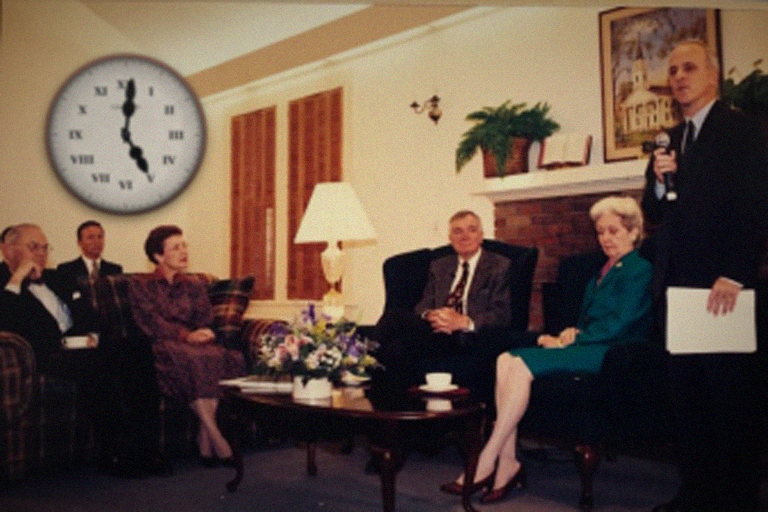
5 h 01 min
